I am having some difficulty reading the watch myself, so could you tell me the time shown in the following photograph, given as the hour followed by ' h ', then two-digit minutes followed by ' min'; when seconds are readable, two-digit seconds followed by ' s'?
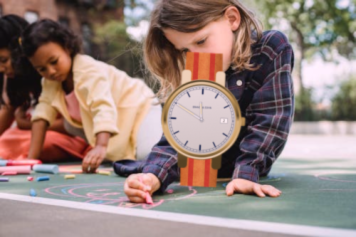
11 h 50 min
